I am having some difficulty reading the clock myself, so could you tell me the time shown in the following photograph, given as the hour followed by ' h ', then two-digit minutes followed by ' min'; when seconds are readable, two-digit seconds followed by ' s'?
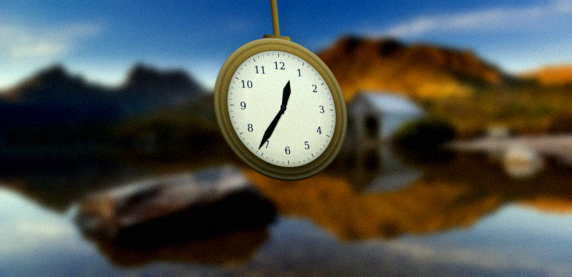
12 h 36 min
